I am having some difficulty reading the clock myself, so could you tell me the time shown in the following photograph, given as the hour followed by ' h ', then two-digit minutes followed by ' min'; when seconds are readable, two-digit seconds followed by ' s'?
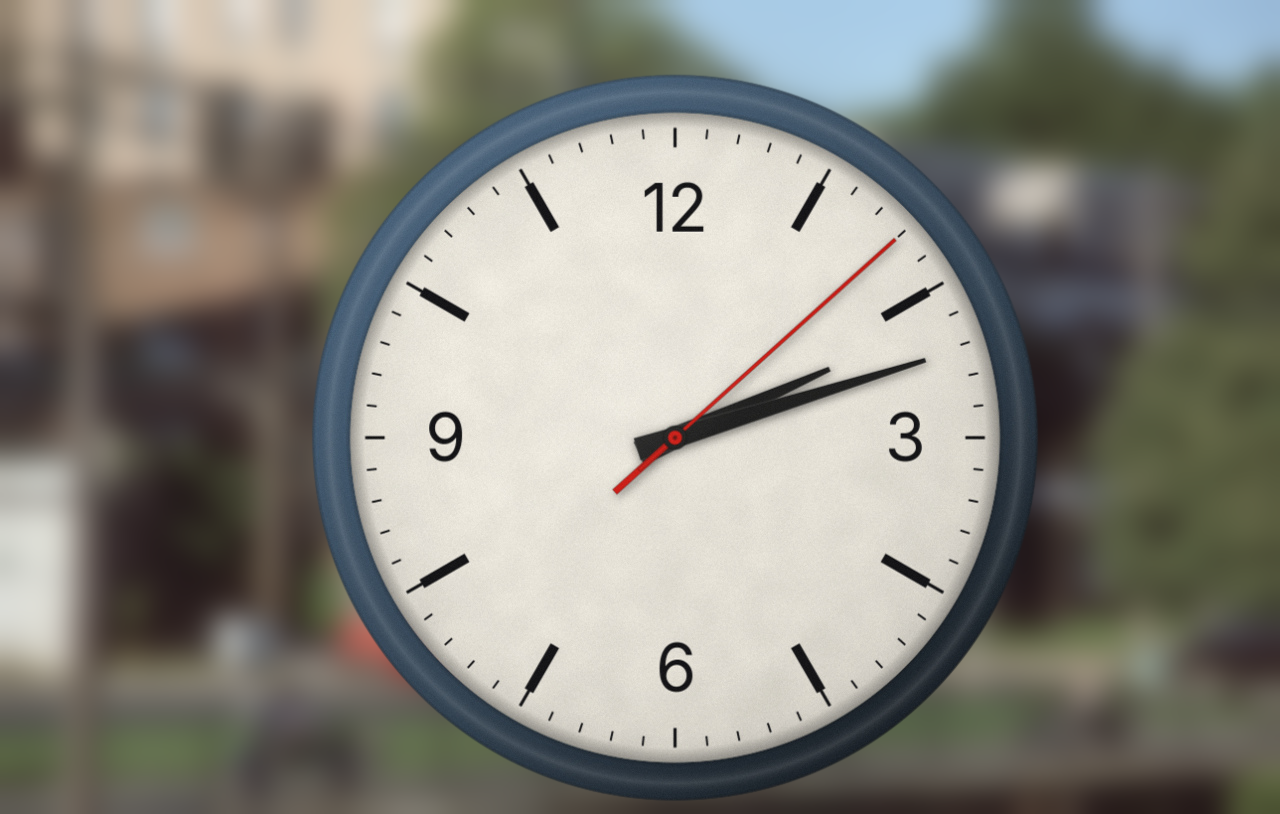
2 h 12 min 08 s
